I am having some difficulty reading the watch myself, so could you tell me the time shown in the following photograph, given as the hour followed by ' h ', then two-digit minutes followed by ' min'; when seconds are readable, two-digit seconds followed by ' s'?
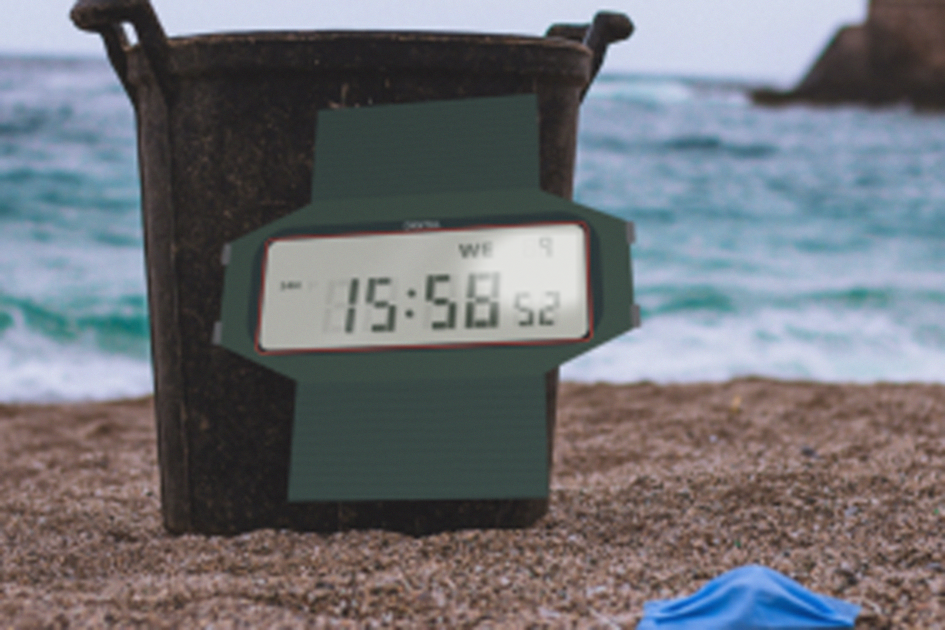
15 h 58 min 52 s
